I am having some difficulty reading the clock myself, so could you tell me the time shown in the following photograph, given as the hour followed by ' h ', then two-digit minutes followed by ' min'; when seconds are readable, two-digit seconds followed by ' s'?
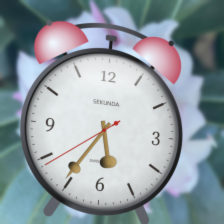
5 h 35 min 39 s
